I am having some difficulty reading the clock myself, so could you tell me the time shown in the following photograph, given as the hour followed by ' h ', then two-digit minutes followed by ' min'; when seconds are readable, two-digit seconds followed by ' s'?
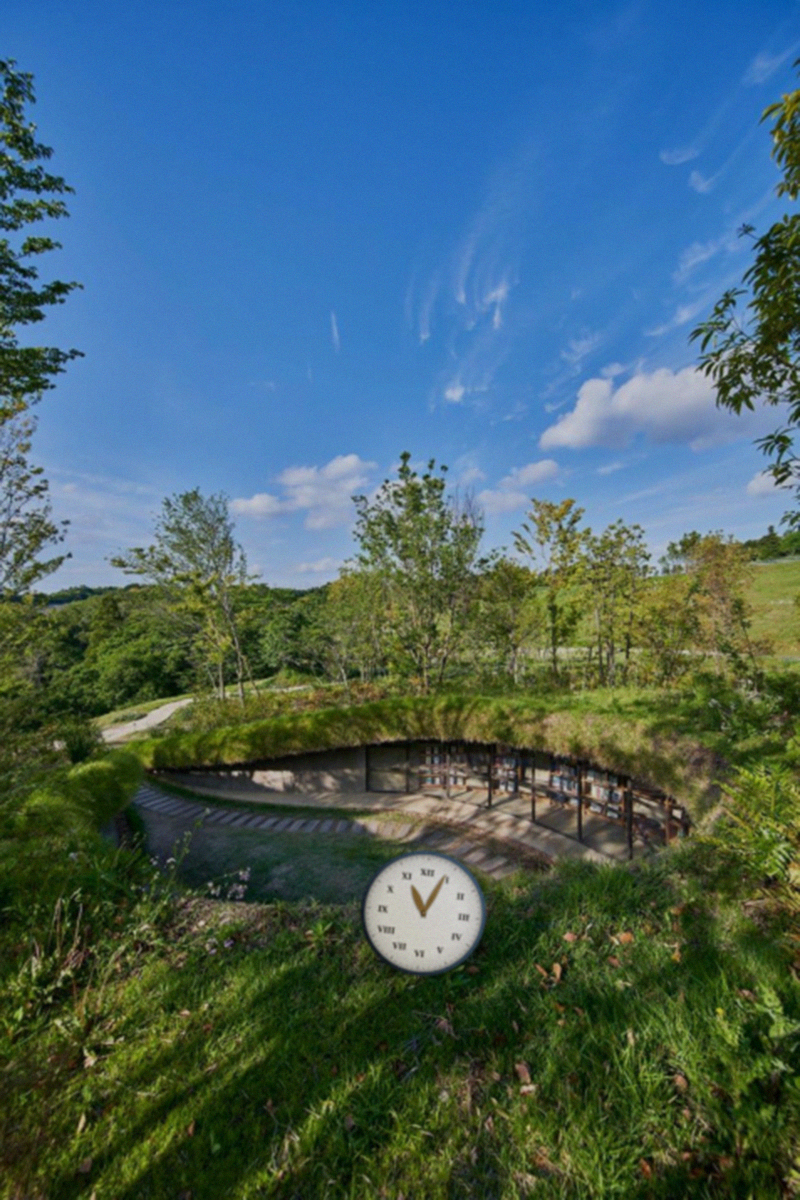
11 h 04 min
